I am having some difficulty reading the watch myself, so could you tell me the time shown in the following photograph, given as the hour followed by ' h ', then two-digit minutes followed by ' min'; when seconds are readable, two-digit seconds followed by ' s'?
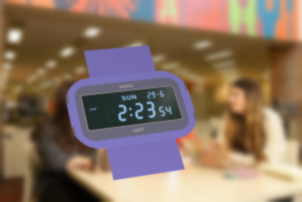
2 h 23 min 54 s
